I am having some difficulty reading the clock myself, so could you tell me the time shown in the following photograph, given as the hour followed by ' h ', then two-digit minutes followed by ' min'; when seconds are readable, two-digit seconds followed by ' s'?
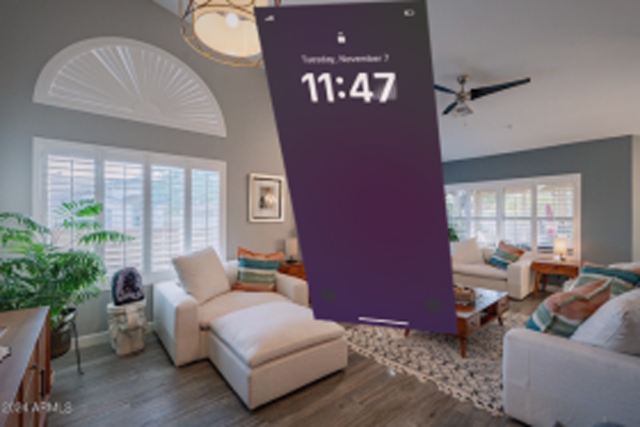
11 h 47 min
